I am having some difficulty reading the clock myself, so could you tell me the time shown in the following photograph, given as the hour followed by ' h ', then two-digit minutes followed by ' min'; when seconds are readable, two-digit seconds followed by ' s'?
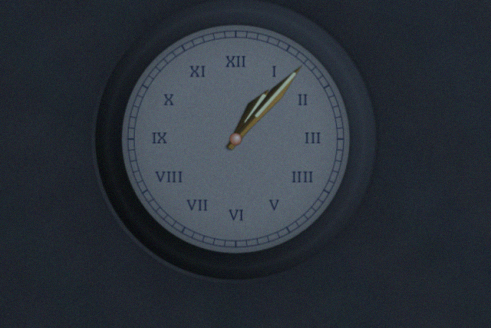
1 h 07 min
